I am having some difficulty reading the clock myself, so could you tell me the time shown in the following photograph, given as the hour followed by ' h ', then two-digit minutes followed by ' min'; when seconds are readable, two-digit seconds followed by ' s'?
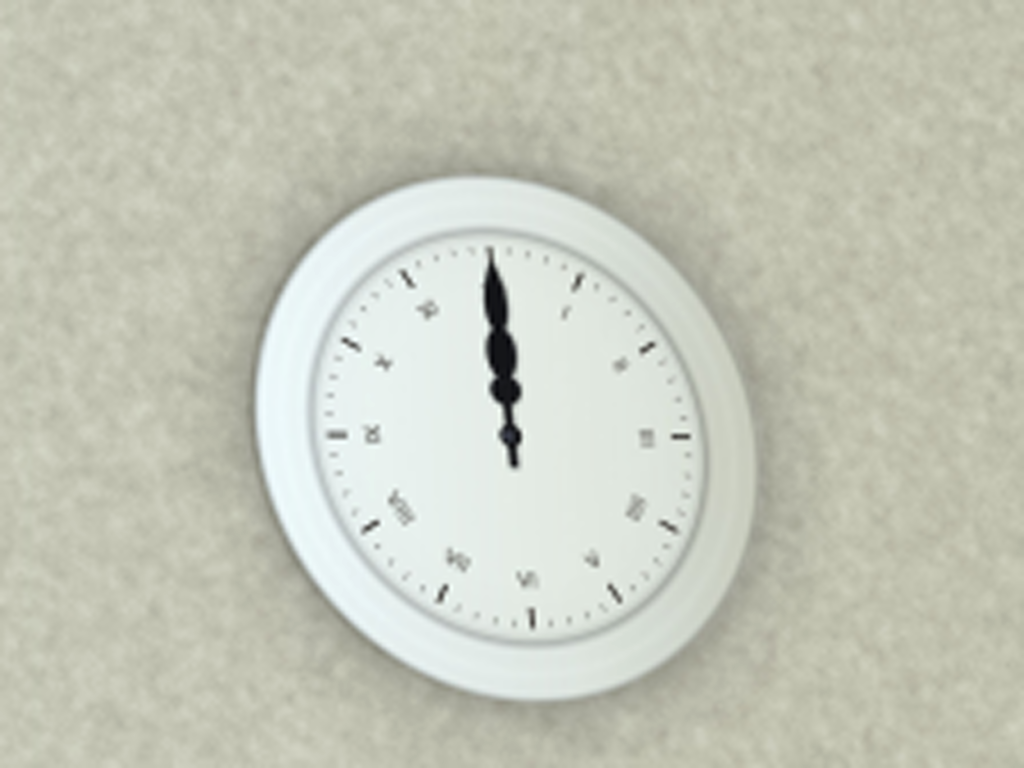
12 h 00 min
